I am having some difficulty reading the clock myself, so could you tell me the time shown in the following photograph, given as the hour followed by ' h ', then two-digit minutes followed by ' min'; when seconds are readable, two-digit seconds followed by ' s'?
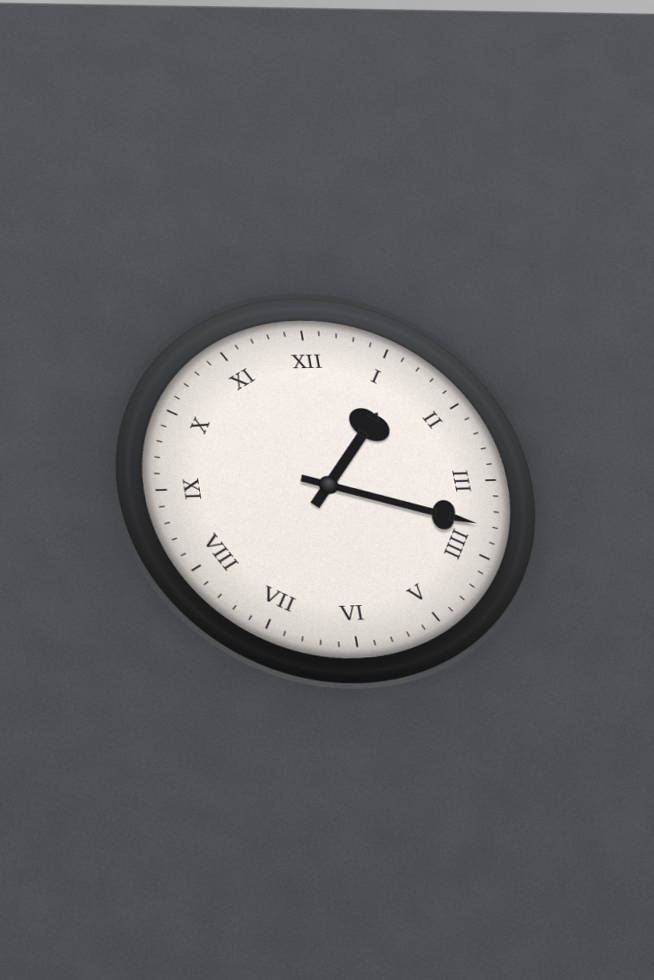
1 h 18 min
